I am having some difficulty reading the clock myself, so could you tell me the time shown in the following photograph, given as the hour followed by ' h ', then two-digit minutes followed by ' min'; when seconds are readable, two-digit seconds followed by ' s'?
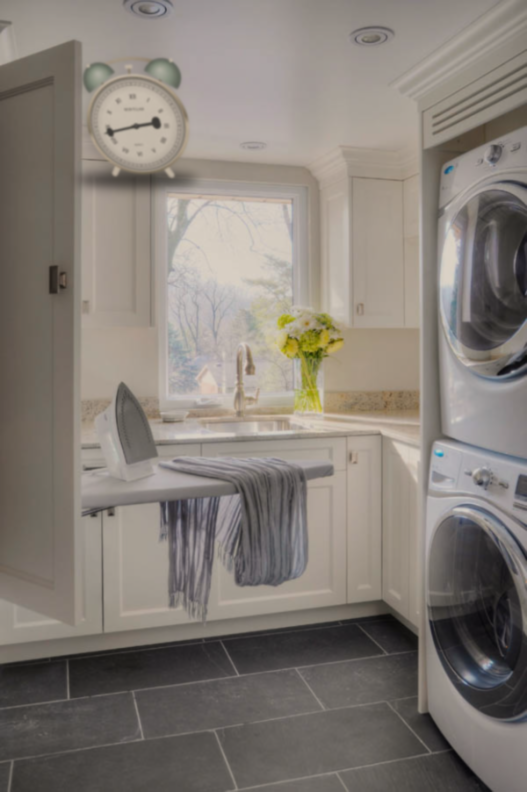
2 h 43 min
